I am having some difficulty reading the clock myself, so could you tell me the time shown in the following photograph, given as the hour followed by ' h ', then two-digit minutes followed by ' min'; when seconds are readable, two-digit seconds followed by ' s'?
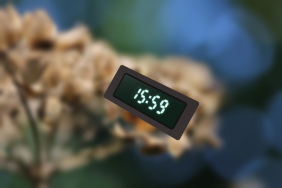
15 h 59 min
